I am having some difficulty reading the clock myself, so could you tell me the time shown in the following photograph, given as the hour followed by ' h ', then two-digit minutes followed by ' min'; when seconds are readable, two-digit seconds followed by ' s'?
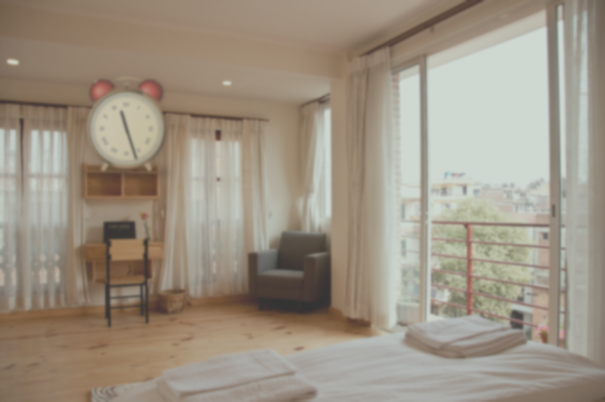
11 h 27 min
